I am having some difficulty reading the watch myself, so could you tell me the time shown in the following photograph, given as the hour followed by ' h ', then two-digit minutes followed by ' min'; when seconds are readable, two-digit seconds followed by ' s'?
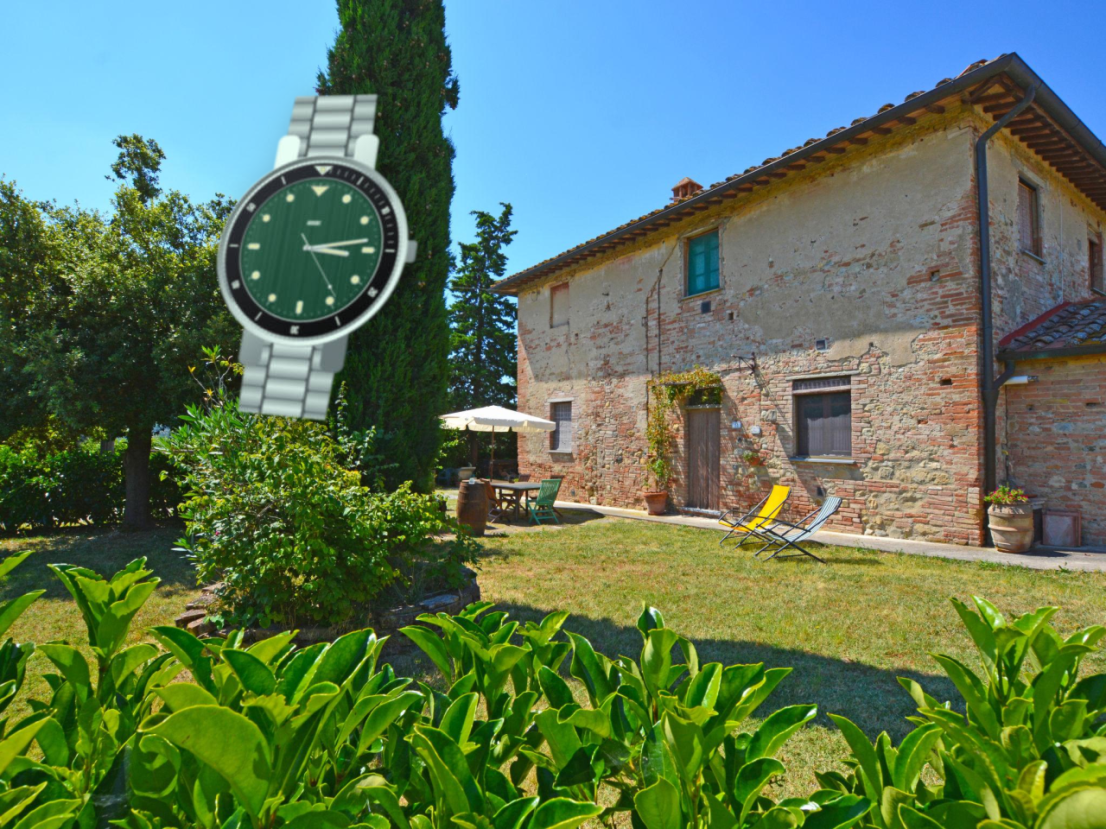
3 h 13 min 24 s
